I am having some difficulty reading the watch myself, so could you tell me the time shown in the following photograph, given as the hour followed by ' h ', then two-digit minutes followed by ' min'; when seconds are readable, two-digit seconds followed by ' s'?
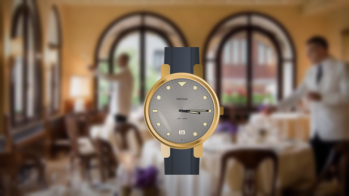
3 h 15 min
